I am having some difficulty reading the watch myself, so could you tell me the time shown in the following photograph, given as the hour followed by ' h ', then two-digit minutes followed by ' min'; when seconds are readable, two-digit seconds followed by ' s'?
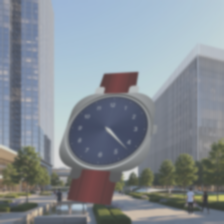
4 h 22 min
